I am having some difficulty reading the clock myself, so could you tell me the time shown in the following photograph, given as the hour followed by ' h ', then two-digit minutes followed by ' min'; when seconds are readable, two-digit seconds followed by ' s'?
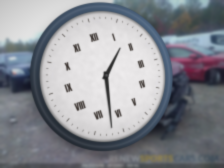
1 h 32 min
